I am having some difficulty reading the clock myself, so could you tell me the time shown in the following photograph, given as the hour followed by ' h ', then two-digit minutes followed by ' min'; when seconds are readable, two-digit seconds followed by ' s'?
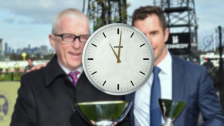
11 h 01 min
